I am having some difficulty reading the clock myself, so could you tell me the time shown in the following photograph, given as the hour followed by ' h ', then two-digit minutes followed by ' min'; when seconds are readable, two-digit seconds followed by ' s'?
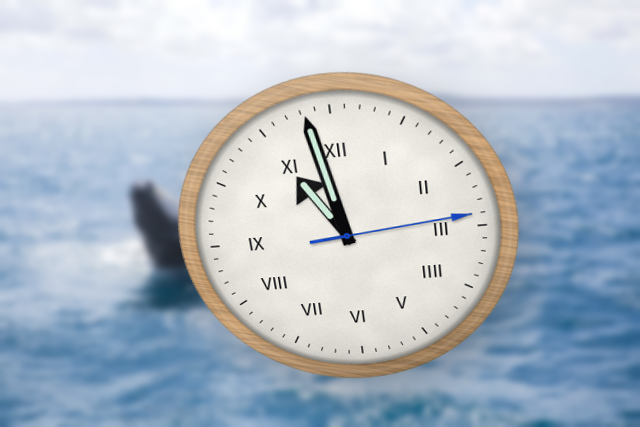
10 h 58 min 14 s
